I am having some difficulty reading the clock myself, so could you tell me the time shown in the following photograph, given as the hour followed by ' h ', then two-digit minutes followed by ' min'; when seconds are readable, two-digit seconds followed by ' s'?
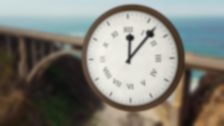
12 h 07 min
